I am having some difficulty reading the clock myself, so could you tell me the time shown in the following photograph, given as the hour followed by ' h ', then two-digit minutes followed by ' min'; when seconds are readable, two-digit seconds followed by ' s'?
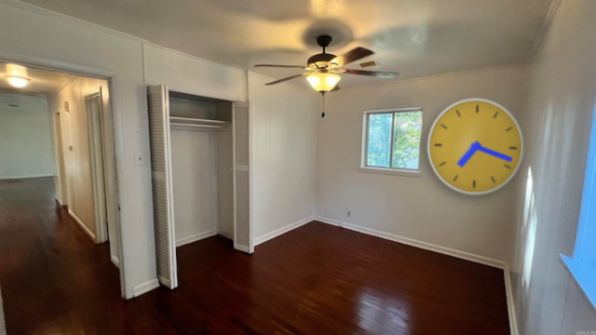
7 h 18 min
